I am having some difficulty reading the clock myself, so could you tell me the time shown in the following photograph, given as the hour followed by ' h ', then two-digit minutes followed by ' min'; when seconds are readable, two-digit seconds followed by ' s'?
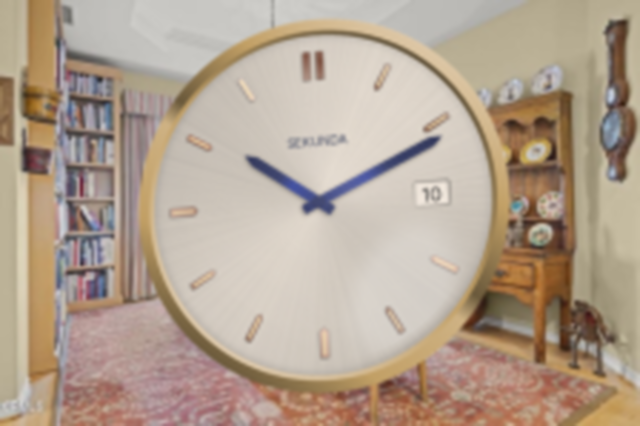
10 h 11 min
